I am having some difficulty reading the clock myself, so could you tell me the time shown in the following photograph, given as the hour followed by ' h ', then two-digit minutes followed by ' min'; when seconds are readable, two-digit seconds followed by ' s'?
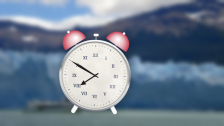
7 h 50 min
